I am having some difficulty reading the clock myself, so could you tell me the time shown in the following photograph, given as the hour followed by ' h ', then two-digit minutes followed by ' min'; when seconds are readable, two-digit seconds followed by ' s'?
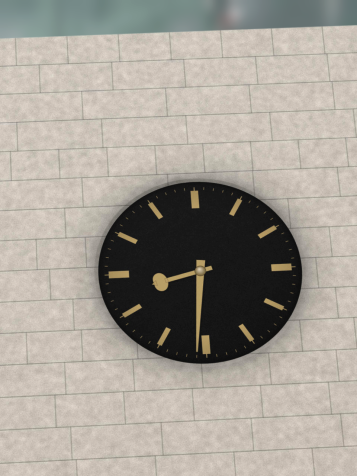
8 h 31 min
